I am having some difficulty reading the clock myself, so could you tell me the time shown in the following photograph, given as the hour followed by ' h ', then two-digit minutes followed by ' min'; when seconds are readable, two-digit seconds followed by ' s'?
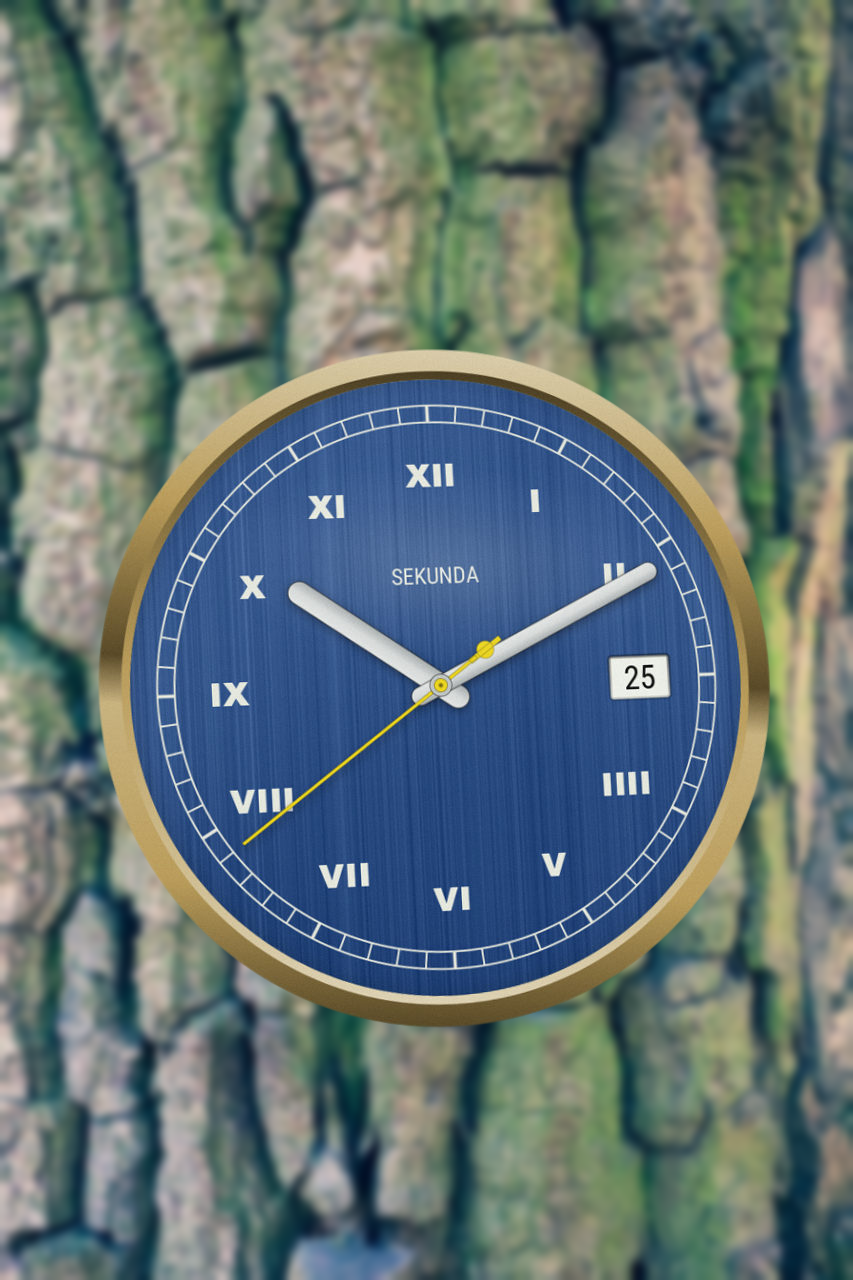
10 h 10 min 39 s
